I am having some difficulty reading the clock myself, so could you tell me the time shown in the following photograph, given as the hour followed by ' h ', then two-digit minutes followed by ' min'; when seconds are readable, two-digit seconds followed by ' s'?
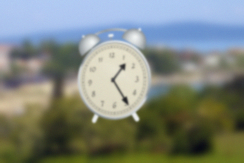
1 h 25 min
